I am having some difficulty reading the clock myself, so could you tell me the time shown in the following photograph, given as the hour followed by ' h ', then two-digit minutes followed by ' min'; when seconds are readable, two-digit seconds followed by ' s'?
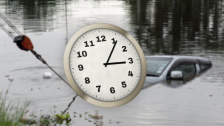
3 h 06 min
